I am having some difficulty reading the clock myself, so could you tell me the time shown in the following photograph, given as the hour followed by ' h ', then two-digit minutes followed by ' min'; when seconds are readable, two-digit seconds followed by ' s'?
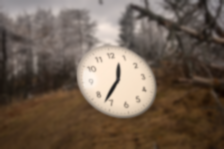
12 h 37 min
